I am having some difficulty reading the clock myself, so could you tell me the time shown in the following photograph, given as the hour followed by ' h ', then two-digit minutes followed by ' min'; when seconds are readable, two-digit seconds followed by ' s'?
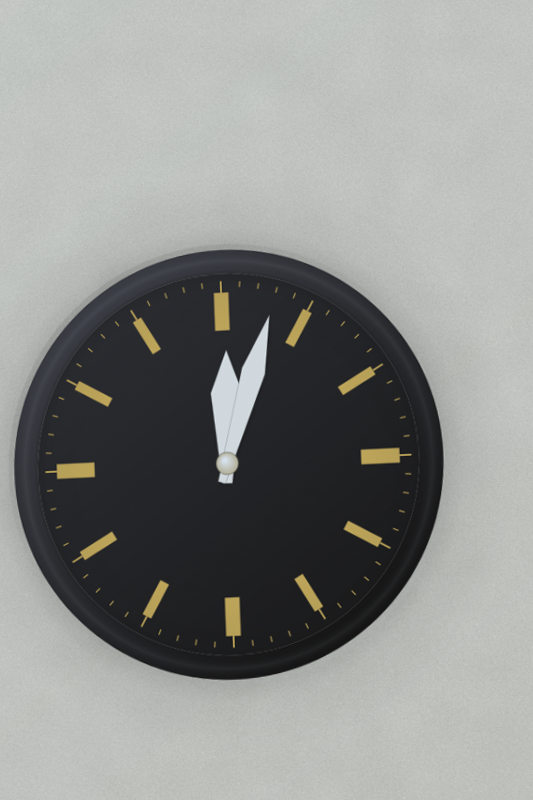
12 h 03 min
